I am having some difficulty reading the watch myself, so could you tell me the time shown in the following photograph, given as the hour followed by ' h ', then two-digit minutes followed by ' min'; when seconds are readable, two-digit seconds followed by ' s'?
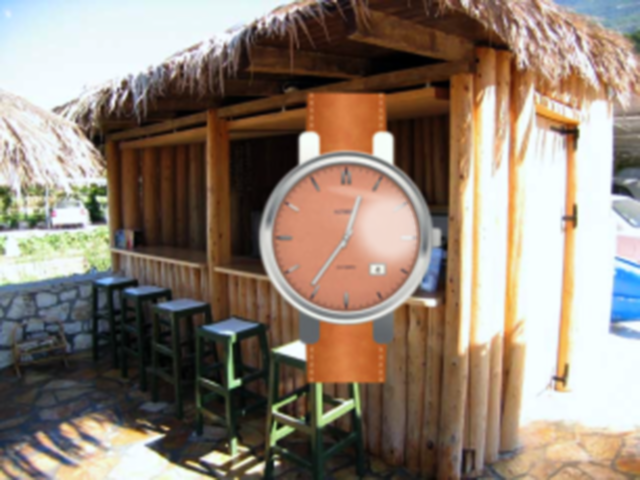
12 h 36 min
